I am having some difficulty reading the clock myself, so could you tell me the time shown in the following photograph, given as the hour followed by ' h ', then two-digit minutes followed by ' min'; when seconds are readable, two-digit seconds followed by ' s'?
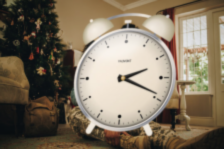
2 h 19 min
